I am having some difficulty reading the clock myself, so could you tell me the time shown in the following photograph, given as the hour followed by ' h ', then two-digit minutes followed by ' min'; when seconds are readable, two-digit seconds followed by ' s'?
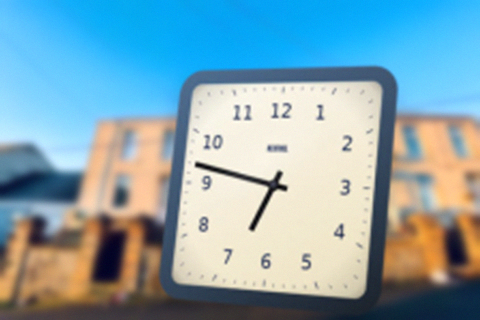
6 h 47 min
